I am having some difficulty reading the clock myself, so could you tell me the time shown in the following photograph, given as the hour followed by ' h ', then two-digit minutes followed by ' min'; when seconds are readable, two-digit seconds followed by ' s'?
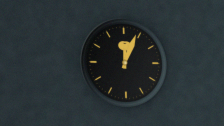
12 h 04 min
